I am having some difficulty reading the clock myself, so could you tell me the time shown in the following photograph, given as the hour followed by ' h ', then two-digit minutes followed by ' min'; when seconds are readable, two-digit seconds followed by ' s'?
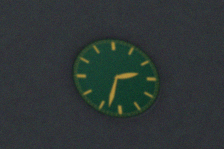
2 h 33 min
